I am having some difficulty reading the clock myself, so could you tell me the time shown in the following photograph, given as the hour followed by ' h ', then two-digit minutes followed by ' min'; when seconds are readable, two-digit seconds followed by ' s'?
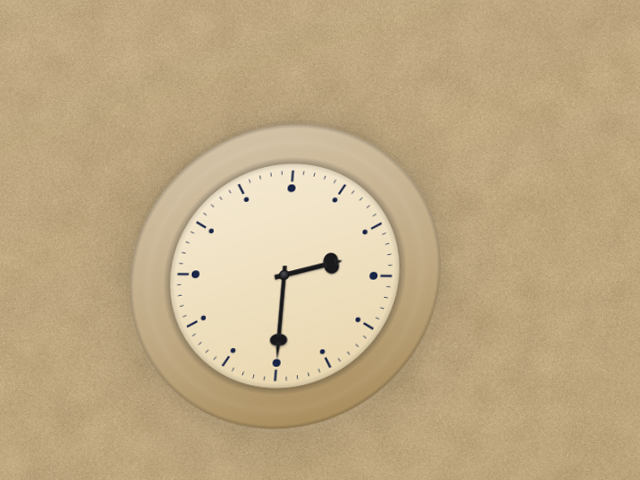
2 h 30 min
